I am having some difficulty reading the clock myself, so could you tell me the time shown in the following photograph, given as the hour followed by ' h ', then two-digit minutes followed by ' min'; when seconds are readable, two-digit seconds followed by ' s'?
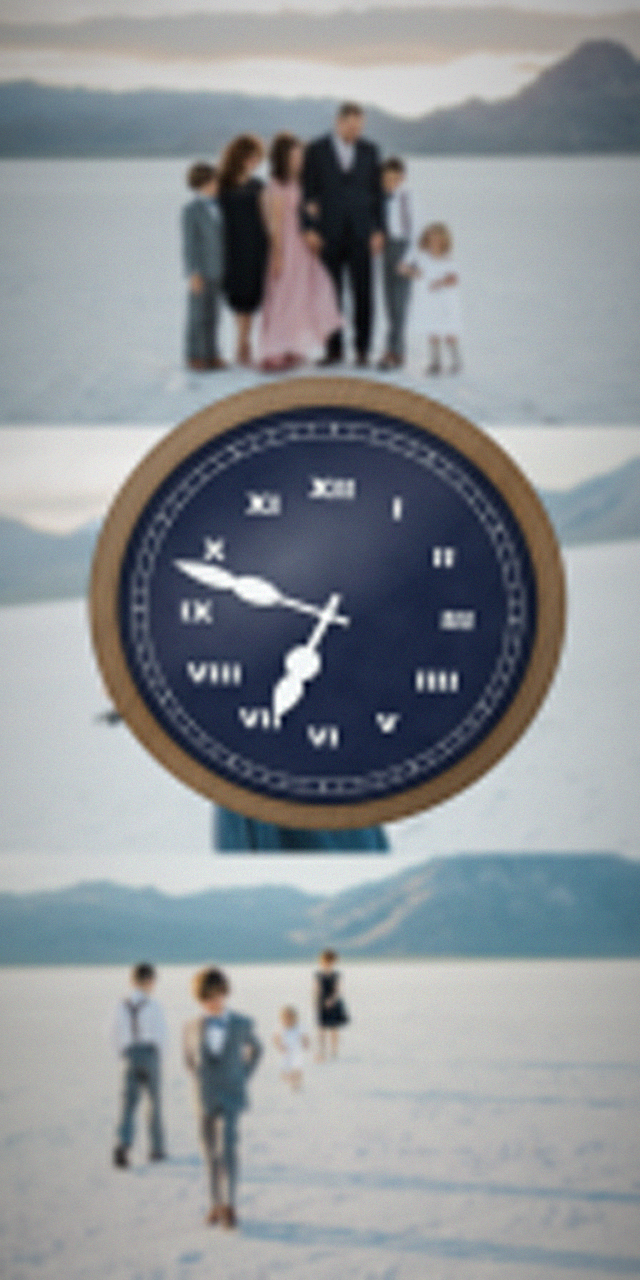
6 h 48 min
